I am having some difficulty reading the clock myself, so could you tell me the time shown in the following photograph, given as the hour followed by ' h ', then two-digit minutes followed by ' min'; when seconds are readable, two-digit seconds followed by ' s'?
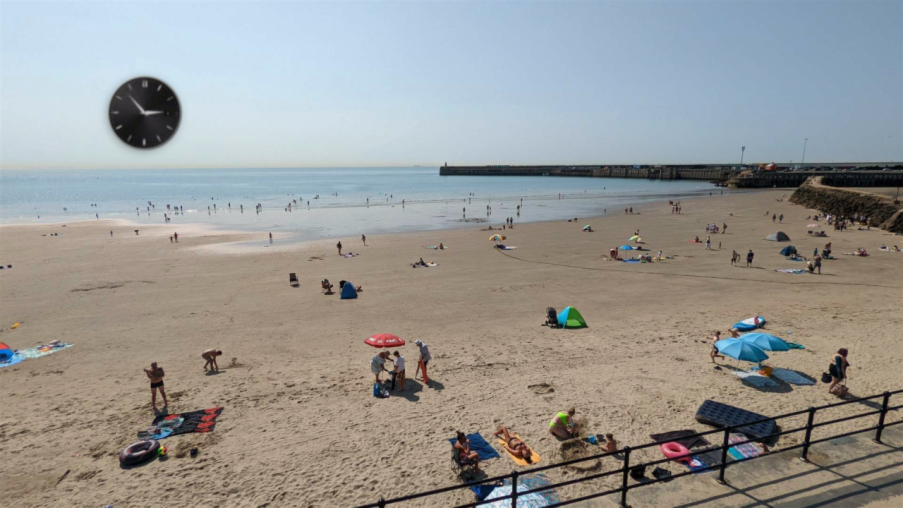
2 h 53 min
